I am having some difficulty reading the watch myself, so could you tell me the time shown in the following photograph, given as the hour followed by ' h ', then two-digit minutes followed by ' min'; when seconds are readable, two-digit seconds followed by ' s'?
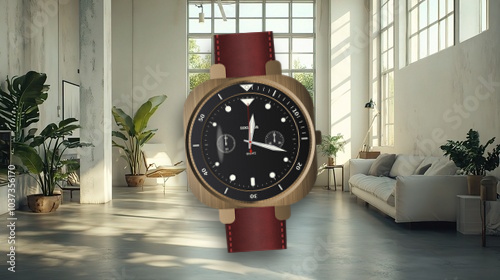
12 h 18 min
